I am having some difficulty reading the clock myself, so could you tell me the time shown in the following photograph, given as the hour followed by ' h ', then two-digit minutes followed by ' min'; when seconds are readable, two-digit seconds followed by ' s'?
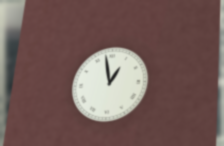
12 h 58 min
